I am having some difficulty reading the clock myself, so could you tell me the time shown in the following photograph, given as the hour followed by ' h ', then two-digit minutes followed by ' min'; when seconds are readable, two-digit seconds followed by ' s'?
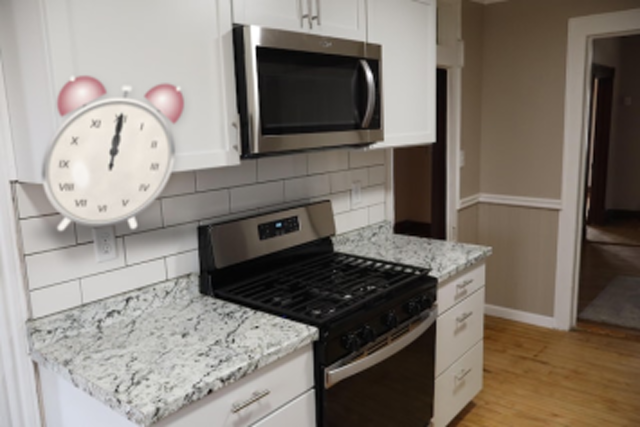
12 h 00 min
